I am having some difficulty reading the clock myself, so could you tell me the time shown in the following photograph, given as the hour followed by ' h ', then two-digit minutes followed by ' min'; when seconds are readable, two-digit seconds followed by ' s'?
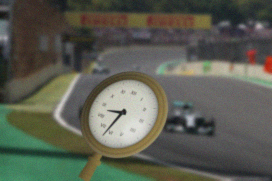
8 h 32 min
